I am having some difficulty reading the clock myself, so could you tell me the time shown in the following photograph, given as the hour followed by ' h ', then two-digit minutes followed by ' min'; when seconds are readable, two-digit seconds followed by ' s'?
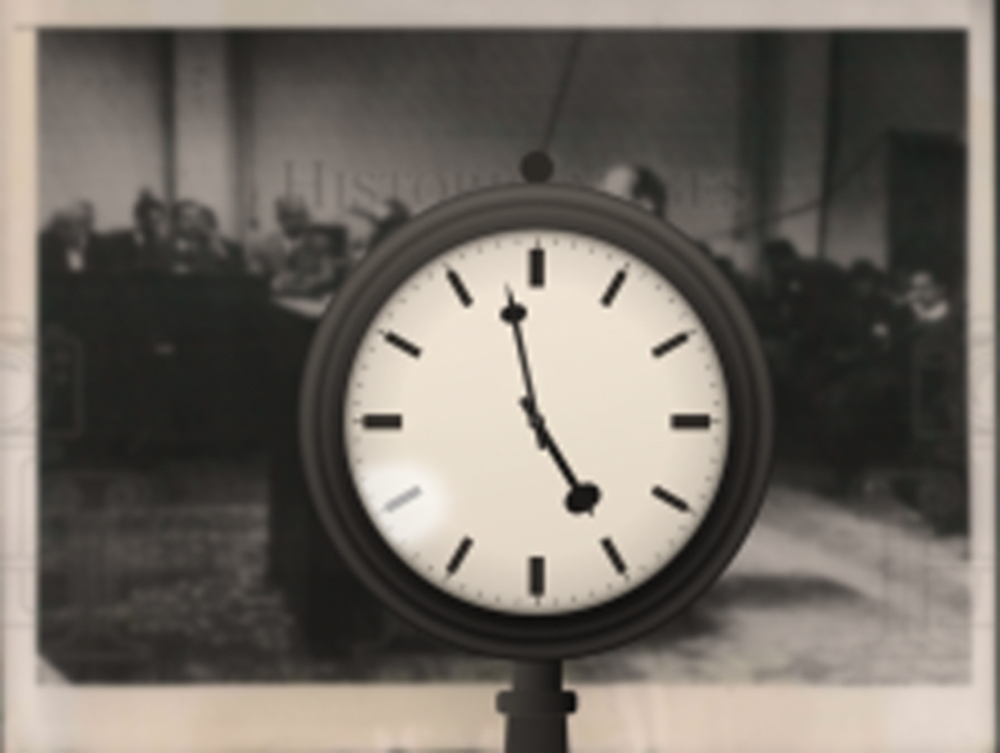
4 h 58 min
